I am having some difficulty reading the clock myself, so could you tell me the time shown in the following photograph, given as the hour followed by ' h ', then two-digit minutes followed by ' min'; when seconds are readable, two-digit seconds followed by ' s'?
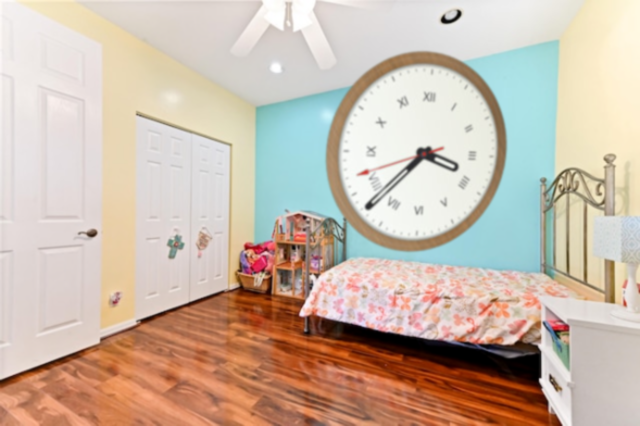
3 h 37 min 42 s
